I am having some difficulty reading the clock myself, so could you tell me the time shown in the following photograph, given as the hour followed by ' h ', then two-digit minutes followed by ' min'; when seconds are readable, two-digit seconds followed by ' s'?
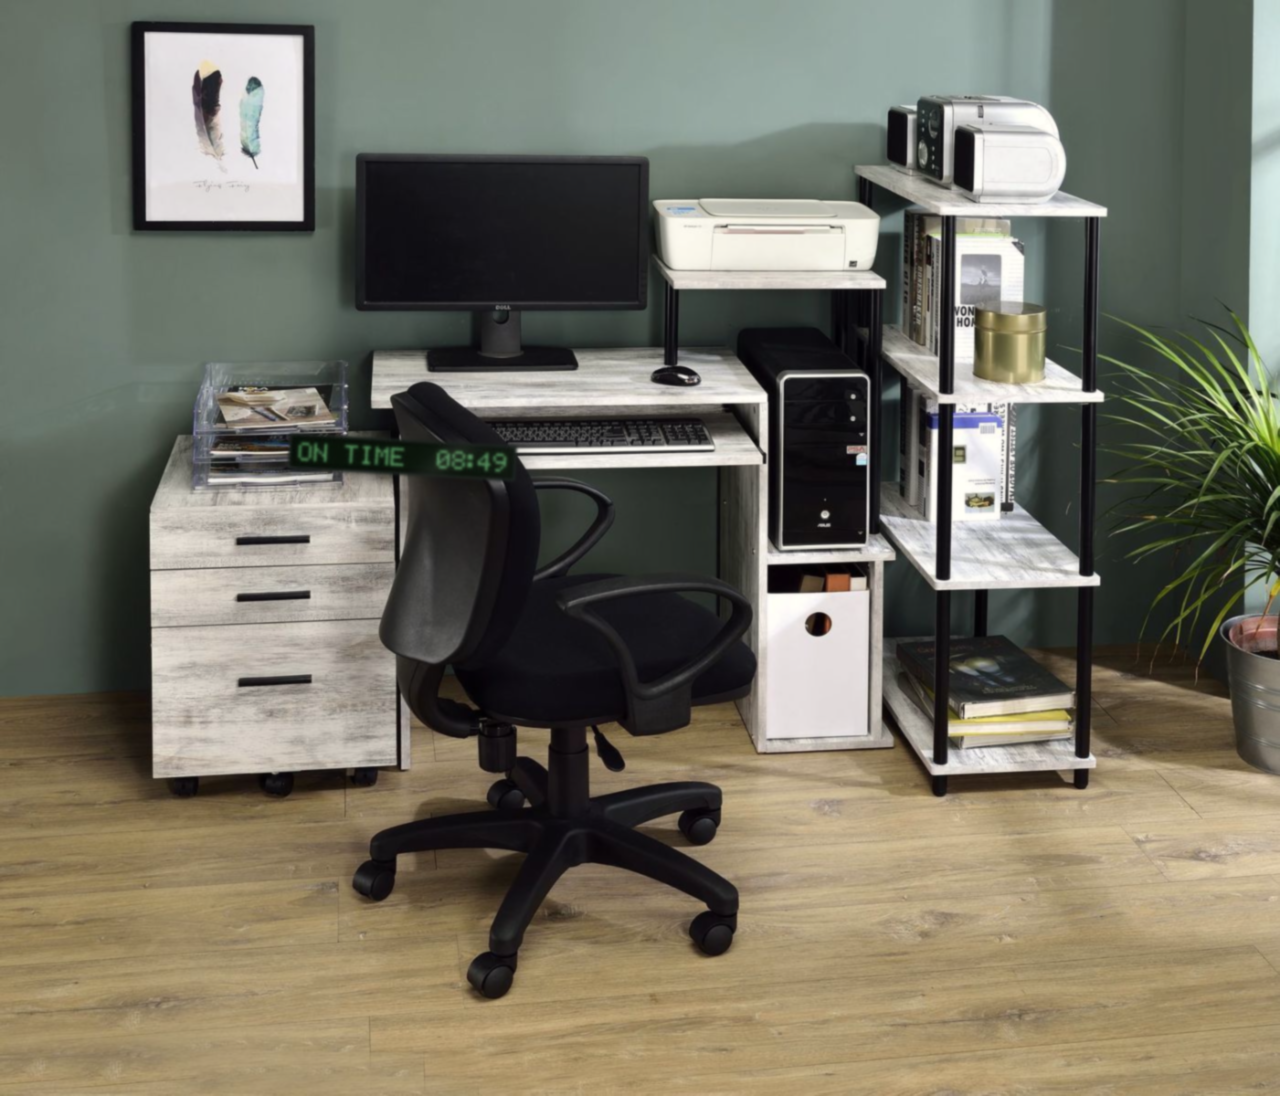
8 h 49 min
